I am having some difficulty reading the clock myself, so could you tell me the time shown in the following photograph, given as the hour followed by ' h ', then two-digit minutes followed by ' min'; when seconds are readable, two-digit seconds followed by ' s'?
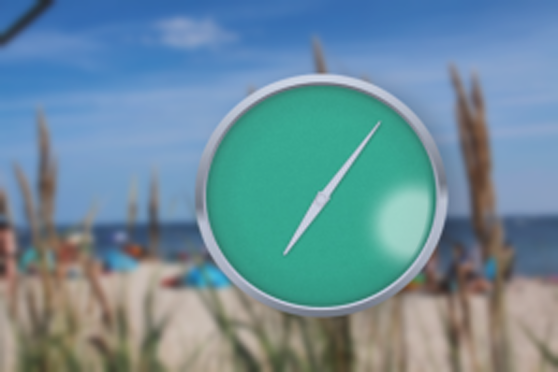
7 h 06 min
